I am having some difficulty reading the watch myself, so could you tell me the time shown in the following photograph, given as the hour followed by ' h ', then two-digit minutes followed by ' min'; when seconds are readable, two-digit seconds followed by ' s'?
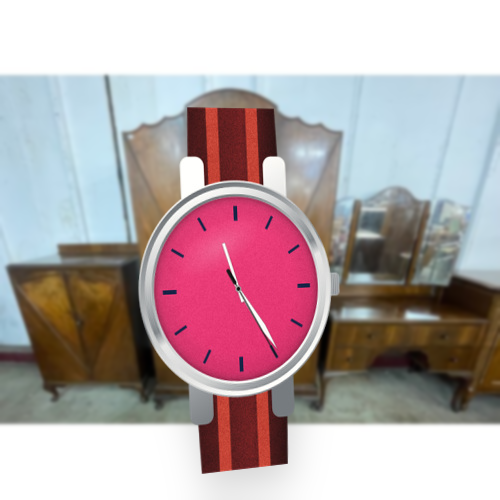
11 h 24 min 25 s
